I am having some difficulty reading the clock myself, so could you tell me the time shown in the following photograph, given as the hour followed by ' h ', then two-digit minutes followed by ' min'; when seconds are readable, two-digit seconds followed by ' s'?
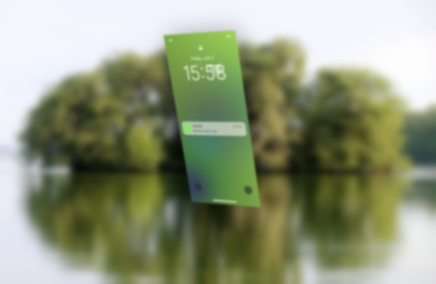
15 h 58 min
